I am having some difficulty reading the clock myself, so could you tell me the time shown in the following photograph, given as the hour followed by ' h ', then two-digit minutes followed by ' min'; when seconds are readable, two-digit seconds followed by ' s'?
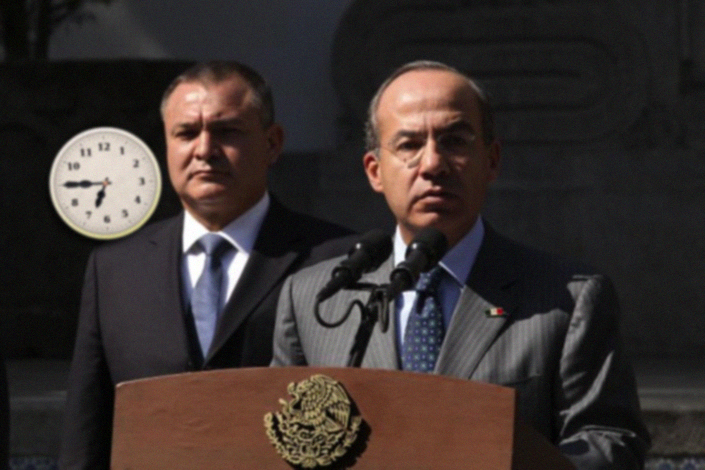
6 h 45 min
